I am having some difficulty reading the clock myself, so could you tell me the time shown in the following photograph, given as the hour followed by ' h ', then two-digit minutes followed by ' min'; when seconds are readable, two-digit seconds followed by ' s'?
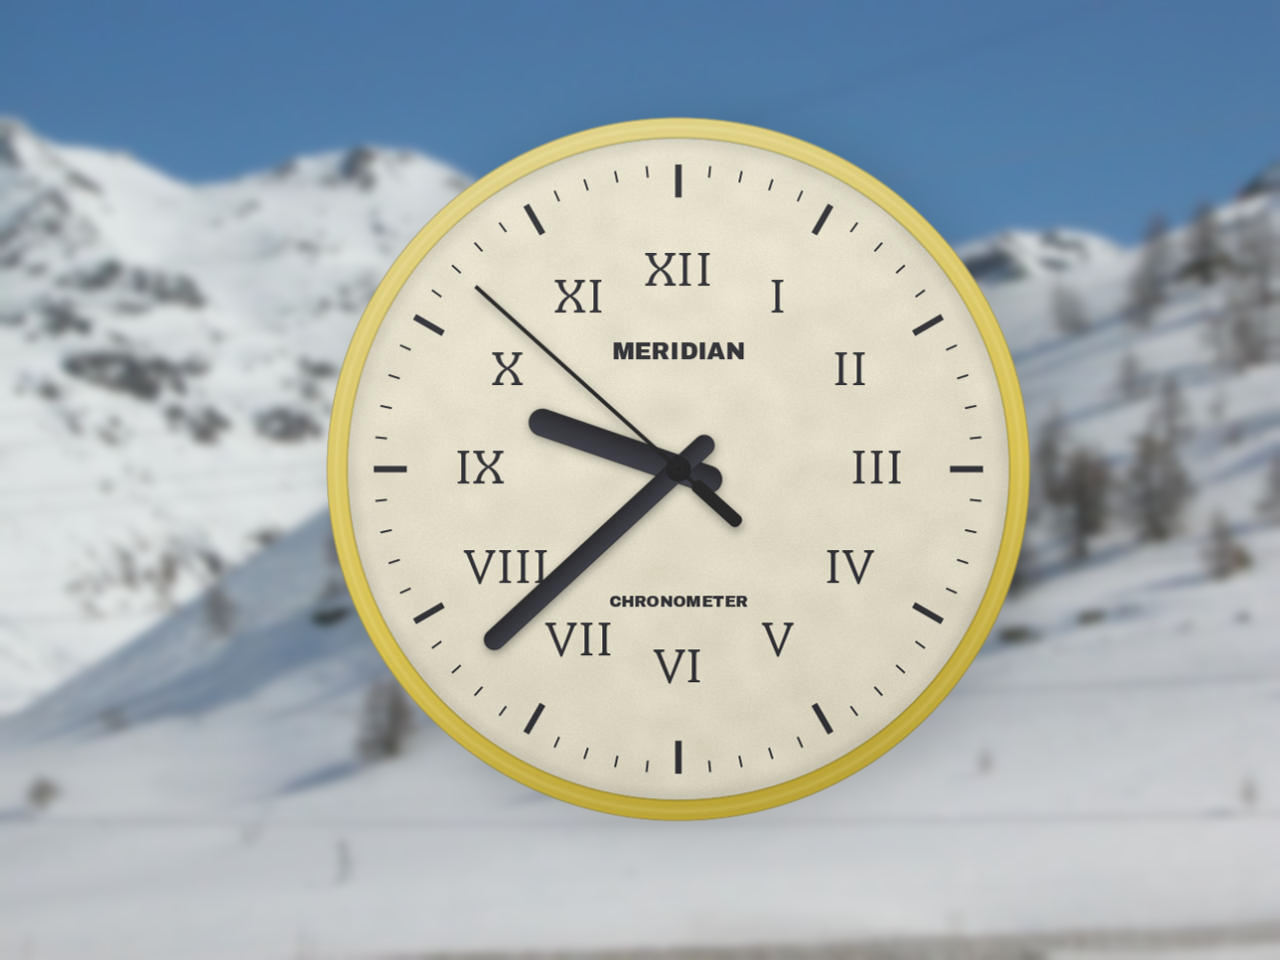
9 h 37 min 52 s
